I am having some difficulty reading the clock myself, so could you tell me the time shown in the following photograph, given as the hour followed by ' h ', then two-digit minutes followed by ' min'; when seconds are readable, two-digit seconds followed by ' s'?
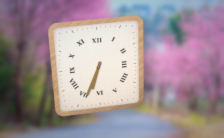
6 h 34 min
